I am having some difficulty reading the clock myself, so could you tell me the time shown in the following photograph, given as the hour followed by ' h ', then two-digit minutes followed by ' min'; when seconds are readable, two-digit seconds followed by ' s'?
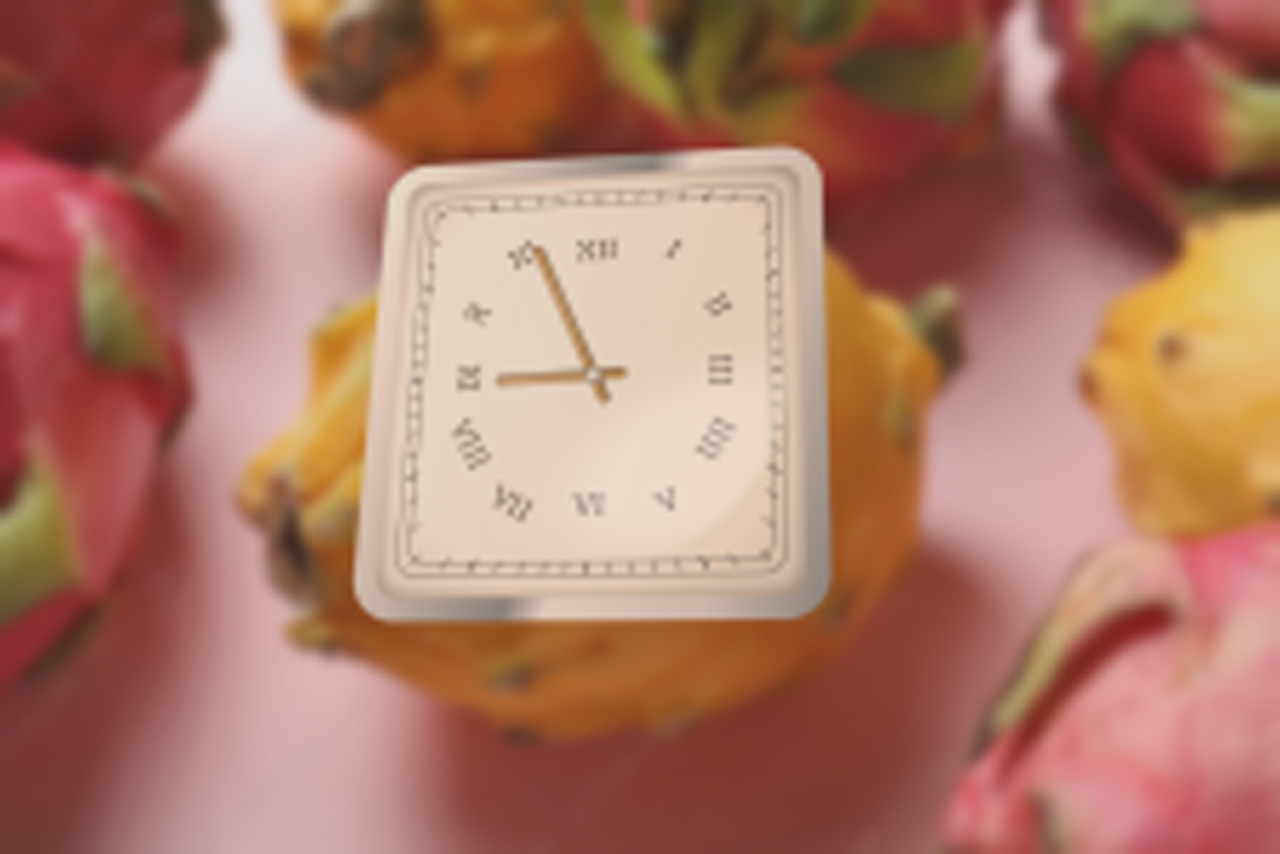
8 h 56 min
